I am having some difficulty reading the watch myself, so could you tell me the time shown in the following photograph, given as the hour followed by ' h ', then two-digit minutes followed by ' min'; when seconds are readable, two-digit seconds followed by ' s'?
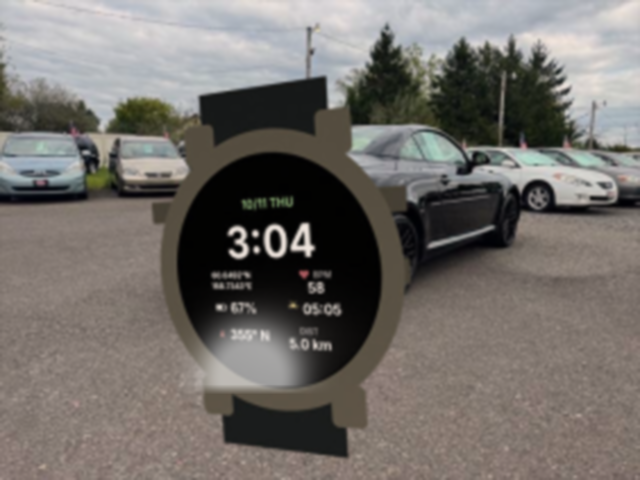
3 h 04 min
